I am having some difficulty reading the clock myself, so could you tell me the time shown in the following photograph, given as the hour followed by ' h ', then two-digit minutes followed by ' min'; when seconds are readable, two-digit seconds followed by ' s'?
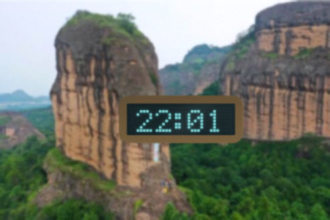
22 h 01 min
